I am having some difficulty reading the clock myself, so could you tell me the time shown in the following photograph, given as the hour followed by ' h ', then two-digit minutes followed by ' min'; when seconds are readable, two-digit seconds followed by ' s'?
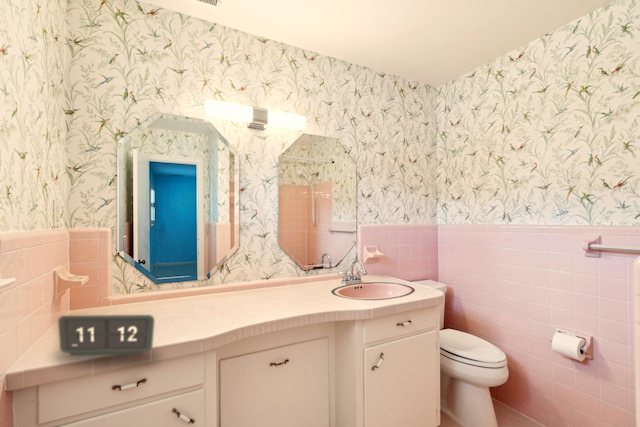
11 h 12 min
